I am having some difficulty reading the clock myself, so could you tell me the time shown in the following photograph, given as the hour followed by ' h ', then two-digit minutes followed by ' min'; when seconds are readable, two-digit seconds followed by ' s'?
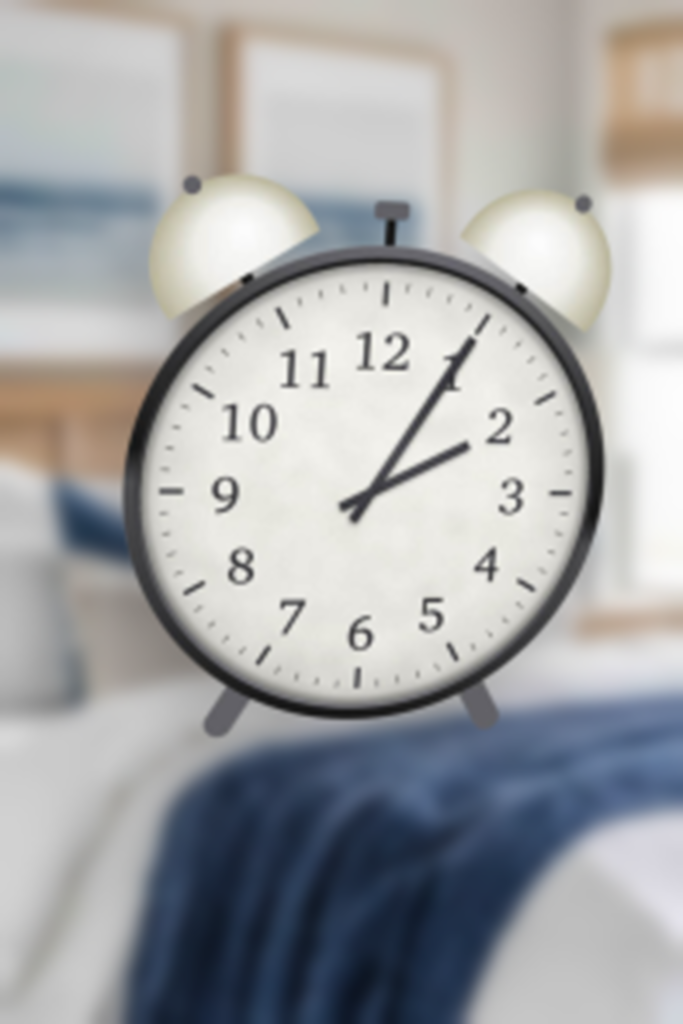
2 h 05 min
